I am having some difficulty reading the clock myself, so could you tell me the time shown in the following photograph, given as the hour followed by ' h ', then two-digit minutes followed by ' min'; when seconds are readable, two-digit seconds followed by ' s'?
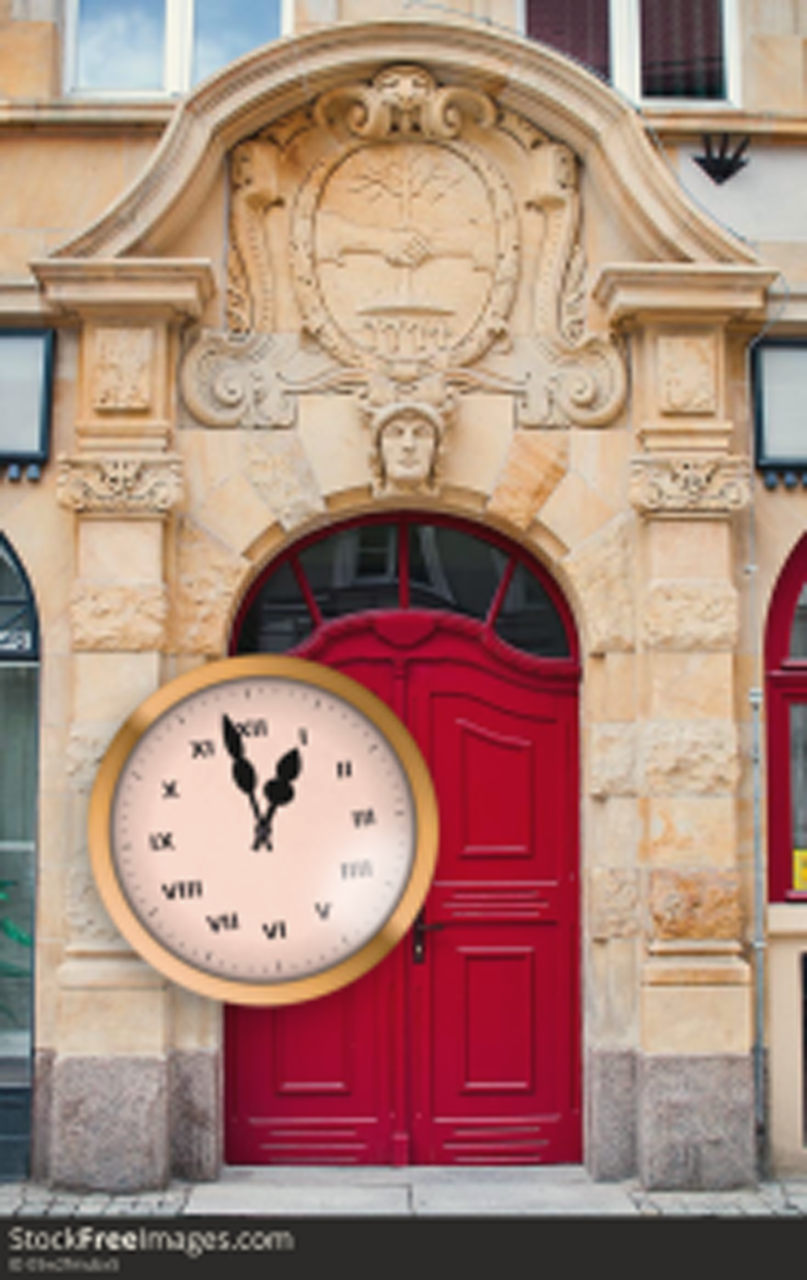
12 h 58 min
